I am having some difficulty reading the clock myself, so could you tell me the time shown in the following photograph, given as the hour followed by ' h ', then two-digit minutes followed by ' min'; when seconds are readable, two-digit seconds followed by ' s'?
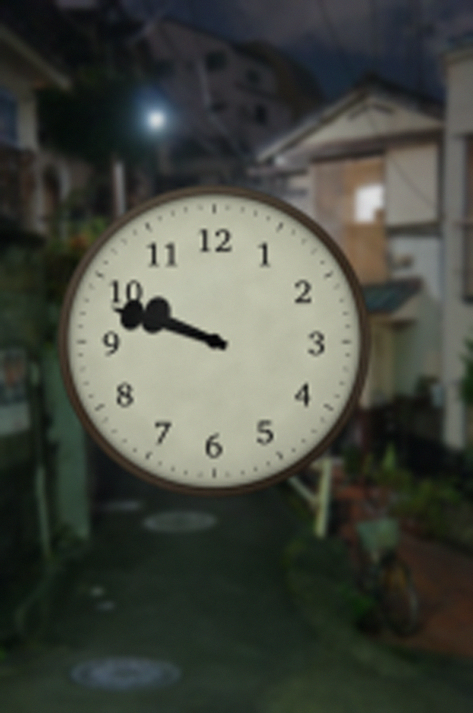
9 h 48 min
